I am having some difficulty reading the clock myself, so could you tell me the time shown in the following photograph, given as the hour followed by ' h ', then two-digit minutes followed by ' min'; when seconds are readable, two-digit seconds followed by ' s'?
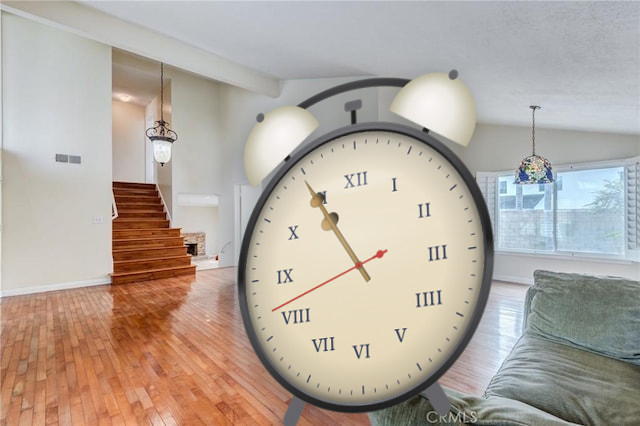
10 h 54 min 42 s
